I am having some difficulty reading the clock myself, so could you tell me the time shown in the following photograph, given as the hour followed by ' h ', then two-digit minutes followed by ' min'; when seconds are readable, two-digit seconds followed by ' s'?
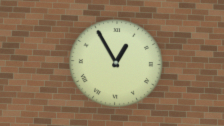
12 h 55 min
